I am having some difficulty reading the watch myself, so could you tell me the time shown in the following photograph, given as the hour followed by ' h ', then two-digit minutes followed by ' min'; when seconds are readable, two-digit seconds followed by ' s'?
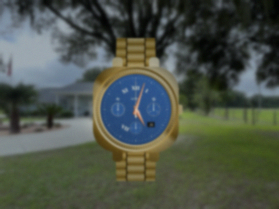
5 h 03 min
